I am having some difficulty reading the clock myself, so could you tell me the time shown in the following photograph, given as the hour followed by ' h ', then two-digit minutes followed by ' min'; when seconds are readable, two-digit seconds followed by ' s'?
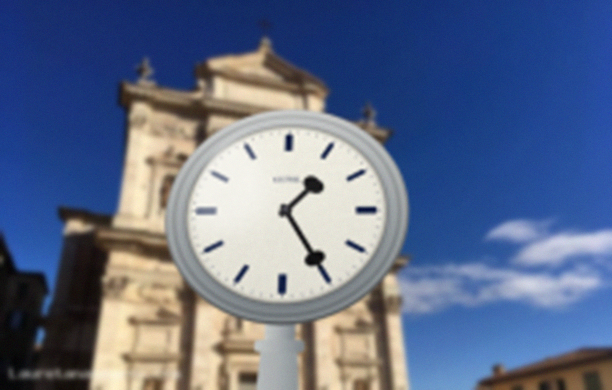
1 h 25 min
